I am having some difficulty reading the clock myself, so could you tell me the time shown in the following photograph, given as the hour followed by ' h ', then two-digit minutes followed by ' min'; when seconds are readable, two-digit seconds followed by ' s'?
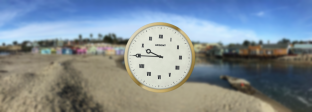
9 h 45 min
